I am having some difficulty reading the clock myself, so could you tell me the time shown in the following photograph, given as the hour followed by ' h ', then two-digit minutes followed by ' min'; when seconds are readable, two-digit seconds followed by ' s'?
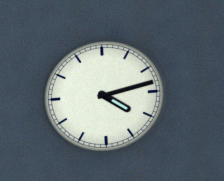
4 h 13 min
